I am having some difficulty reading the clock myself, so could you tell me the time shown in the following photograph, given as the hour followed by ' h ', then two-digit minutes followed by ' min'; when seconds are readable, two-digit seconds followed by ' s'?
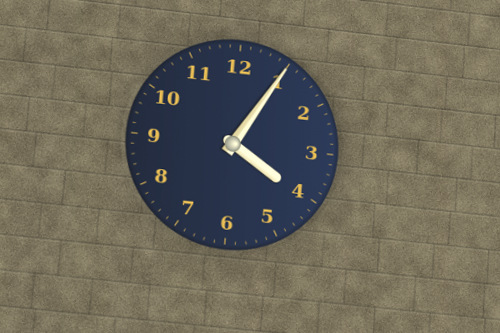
4 h 05 min
